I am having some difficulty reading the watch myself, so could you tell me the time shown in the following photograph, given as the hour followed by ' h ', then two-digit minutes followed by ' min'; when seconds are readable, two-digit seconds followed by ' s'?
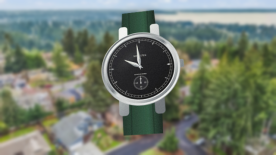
9 h 59 min
